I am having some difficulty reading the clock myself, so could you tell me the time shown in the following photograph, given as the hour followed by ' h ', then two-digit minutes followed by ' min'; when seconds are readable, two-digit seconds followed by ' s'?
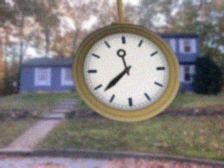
11 h 38 min
